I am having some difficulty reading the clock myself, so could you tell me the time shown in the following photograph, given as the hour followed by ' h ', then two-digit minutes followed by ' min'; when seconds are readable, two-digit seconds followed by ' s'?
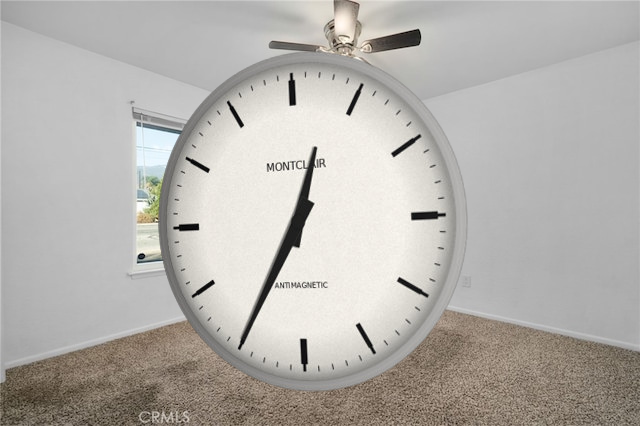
12 h 35 min
